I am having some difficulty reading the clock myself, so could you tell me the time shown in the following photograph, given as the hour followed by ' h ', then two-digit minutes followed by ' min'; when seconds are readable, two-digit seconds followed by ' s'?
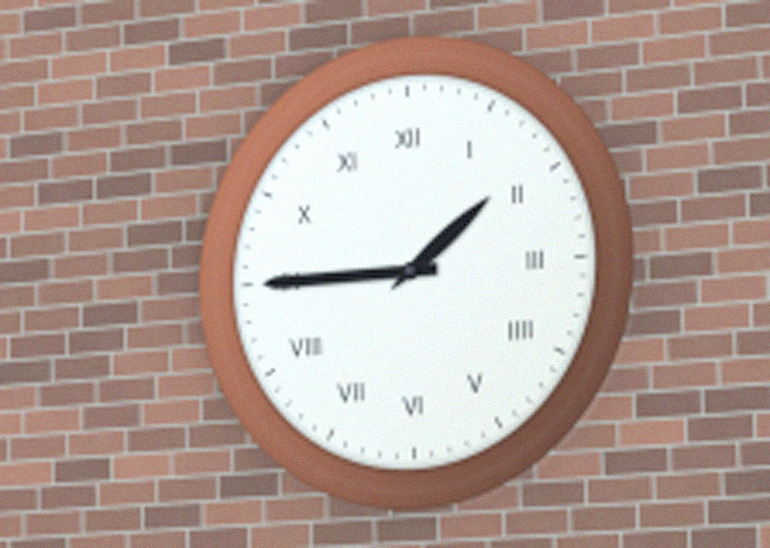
1 h 45 min
